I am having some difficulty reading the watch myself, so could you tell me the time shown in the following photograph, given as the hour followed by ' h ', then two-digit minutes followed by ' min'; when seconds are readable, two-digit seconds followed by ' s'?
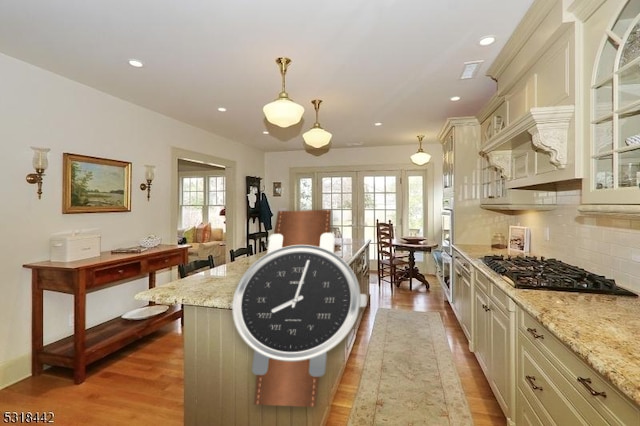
8 h 02 min
